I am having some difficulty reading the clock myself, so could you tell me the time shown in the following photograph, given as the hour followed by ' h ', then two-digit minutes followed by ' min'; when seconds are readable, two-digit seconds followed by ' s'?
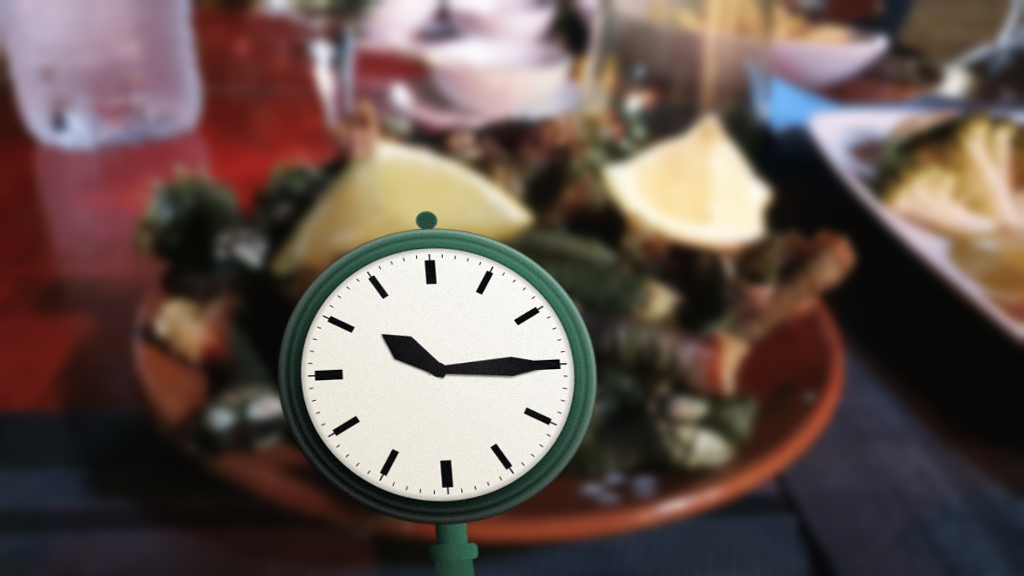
10 h 15 min
